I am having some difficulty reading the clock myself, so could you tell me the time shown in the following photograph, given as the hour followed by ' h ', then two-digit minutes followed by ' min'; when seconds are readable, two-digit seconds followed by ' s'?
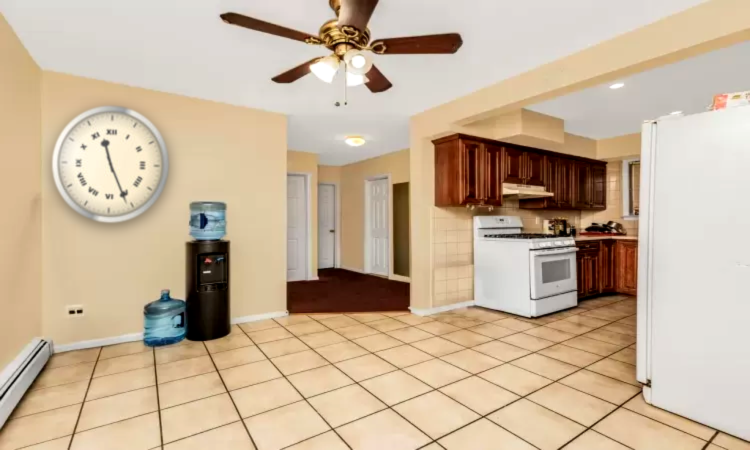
11 h 26 min
